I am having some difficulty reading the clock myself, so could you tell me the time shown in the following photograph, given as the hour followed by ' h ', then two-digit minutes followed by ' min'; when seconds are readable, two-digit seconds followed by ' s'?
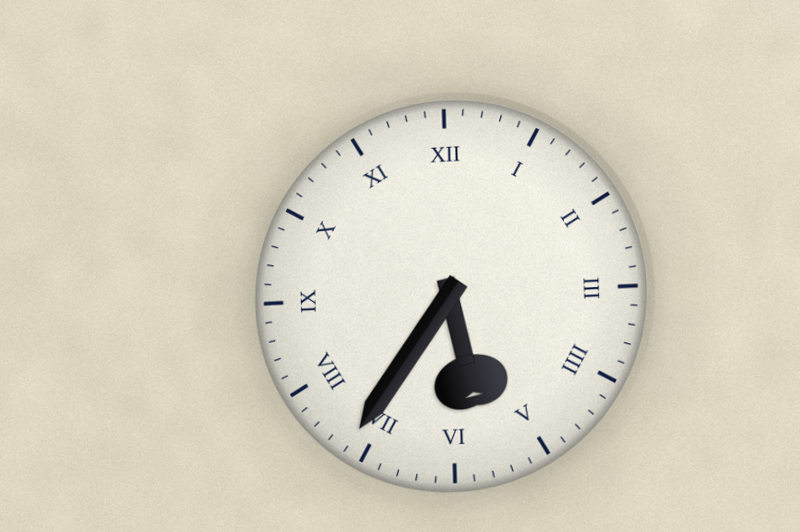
5 h 36 min
